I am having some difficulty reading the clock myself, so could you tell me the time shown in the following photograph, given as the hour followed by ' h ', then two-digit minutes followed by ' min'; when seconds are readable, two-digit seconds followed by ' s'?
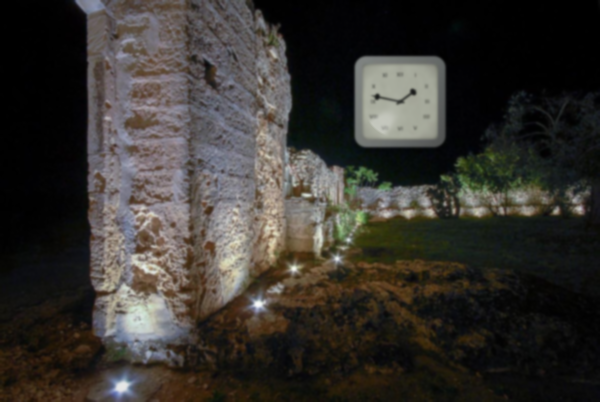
1 h 47 min
